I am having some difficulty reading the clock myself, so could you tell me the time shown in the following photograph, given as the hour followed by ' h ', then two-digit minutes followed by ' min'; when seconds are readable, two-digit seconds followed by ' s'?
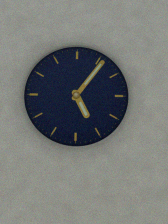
5 h 06 min
